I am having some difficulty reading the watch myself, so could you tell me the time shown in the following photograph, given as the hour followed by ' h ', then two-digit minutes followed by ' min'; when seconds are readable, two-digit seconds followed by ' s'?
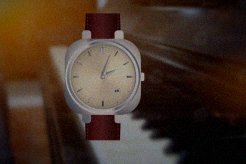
2 h 03 min
